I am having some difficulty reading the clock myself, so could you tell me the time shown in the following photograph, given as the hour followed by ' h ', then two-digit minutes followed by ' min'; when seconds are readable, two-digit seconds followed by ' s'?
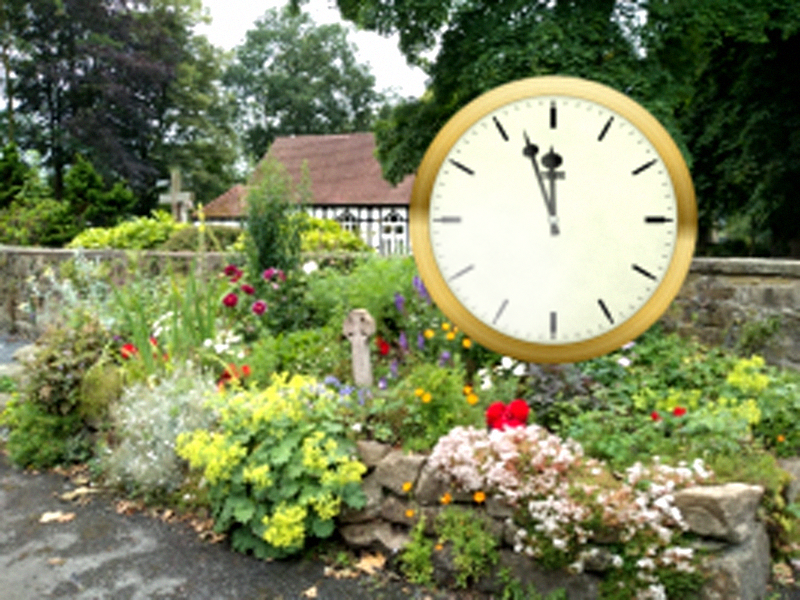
11 h 57 min
